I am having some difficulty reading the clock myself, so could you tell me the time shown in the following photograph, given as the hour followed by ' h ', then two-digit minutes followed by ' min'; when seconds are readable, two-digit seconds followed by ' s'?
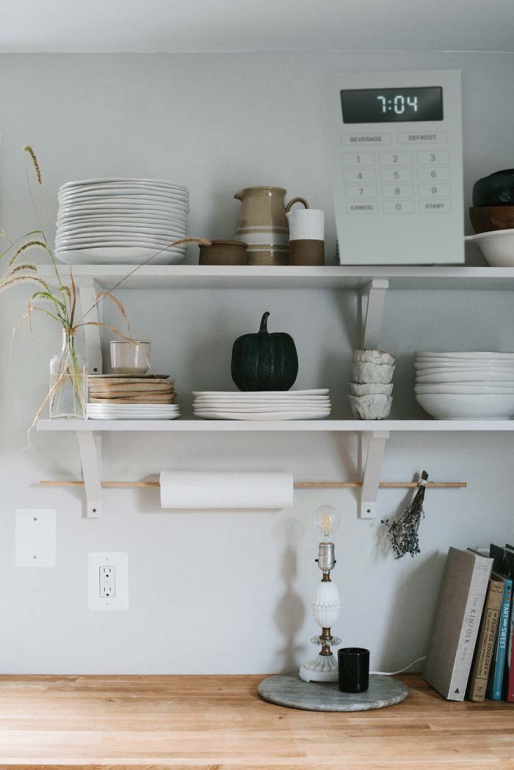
7 h 04 min
